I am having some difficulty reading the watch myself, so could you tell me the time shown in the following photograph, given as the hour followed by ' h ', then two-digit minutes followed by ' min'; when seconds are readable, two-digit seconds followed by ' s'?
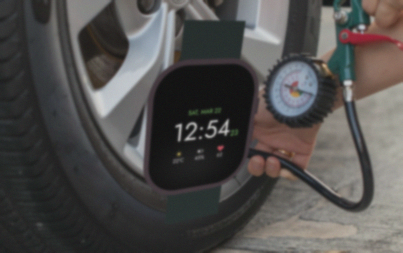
12 h 54 min
